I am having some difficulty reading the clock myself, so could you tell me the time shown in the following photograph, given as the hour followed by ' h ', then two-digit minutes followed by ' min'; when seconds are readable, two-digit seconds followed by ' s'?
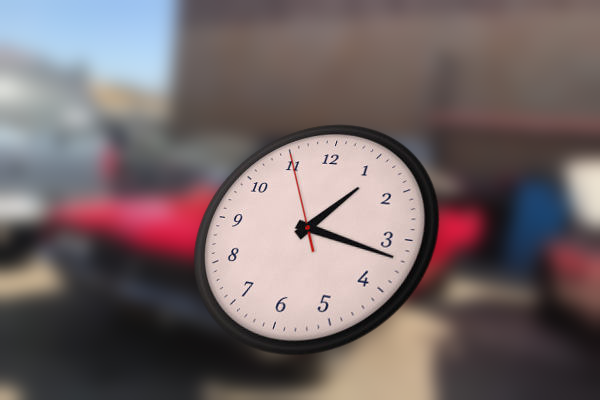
1 h 16 min 55 s
